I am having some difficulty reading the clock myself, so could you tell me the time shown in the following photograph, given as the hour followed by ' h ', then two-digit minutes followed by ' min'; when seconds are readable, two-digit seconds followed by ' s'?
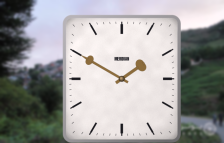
1 h 50 min
